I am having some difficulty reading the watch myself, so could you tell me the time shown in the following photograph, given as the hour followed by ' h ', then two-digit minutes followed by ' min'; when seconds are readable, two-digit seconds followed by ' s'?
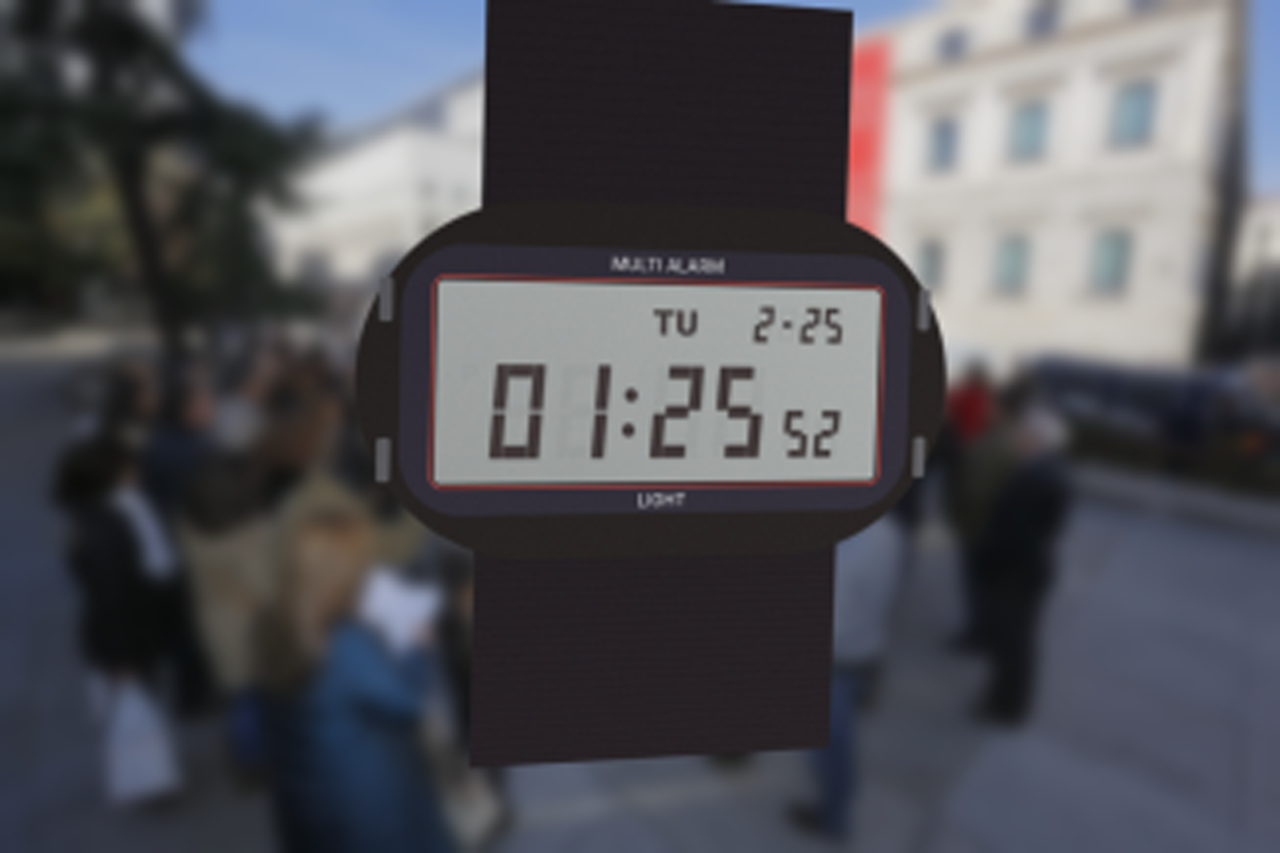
1 h 25 min 52 s
